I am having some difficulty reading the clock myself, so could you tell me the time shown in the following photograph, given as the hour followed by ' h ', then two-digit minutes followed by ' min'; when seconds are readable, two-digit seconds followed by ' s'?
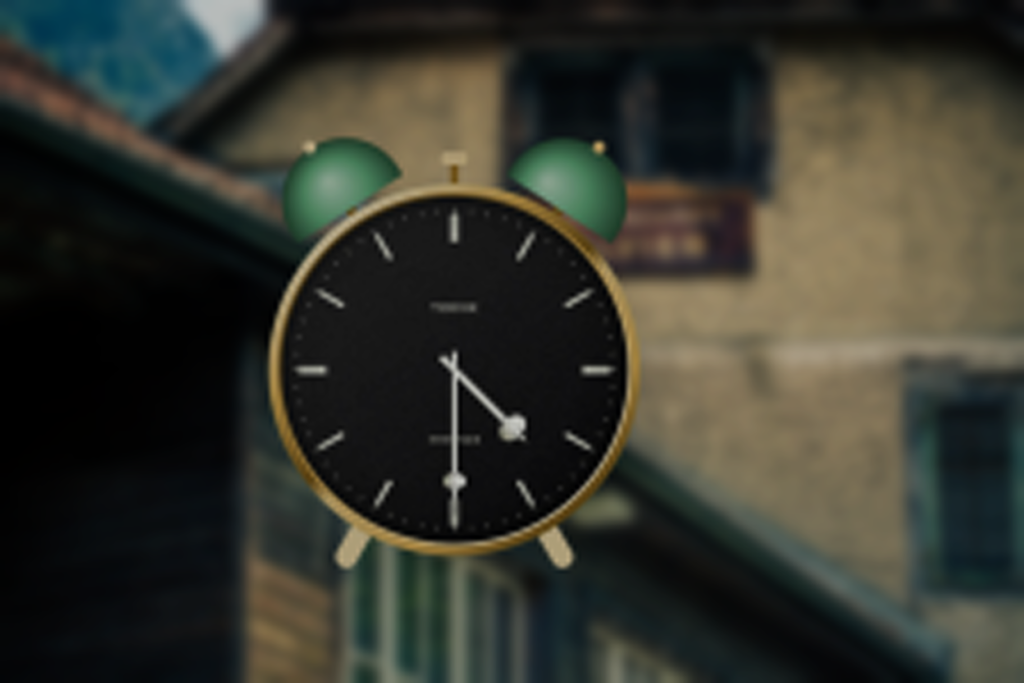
4 h 30 min
